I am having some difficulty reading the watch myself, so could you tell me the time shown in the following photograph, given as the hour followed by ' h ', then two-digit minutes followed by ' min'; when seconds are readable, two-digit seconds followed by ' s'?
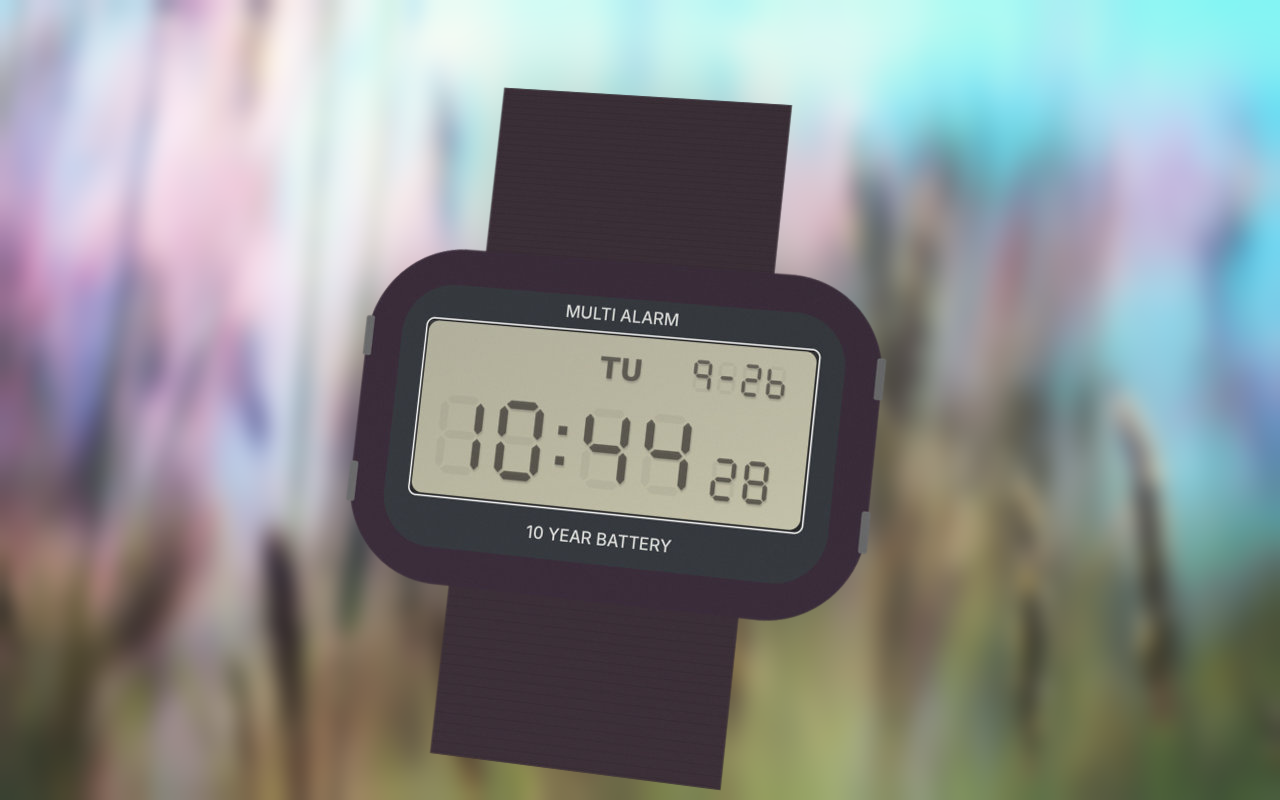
10 h 44 min 28 s
